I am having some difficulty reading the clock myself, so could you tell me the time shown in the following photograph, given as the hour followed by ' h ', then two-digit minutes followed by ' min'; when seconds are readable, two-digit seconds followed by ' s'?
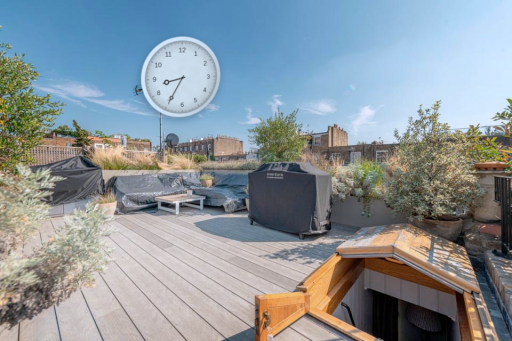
8 h 35 min
